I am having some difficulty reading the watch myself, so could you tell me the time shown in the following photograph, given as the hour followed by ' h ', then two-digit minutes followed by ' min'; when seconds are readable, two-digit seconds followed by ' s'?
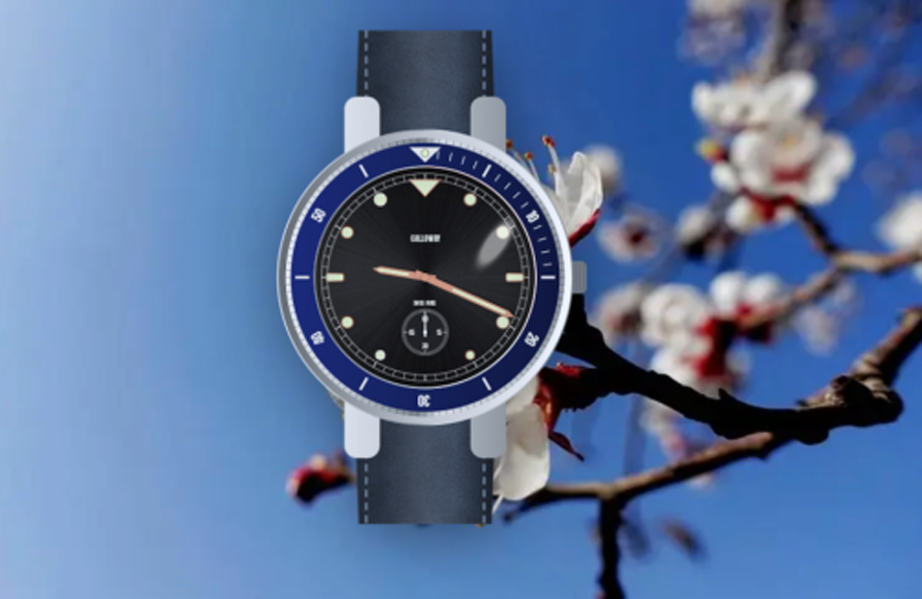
9 h 19 min
